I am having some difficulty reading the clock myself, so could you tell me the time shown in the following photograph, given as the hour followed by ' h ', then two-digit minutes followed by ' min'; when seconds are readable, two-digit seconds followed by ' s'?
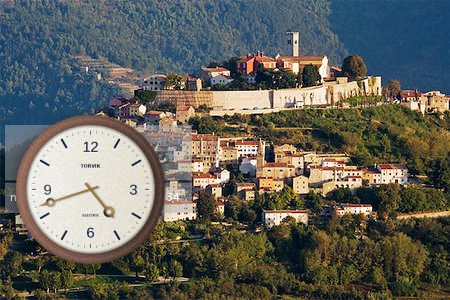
4 h 42 min
